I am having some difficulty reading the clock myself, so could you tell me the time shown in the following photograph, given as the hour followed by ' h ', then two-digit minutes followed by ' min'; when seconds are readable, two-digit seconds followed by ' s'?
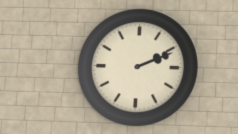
2 h 11 min
